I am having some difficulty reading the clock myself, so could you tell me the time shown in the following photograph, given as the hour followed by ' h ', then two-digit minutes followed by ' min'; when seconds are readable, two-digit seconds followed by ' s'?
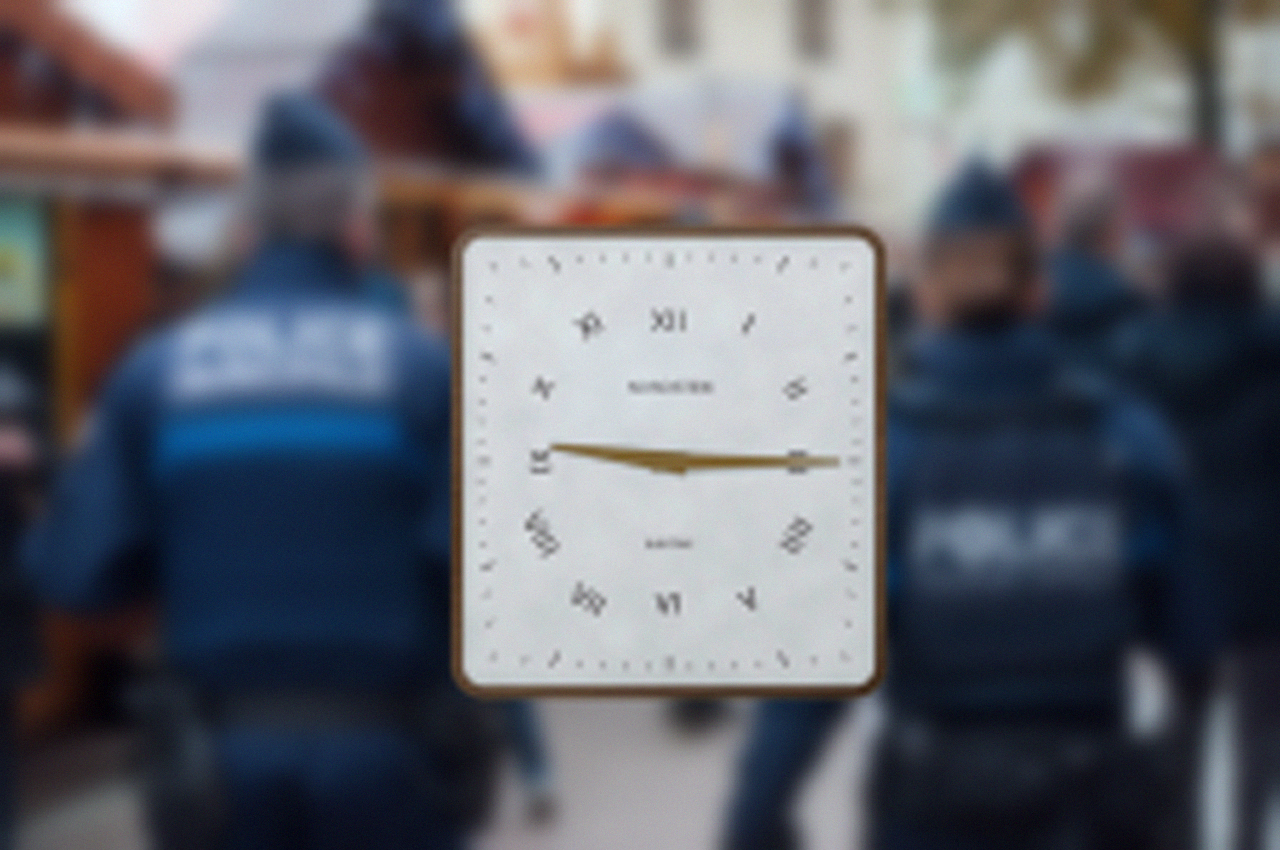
9 h 15 min
